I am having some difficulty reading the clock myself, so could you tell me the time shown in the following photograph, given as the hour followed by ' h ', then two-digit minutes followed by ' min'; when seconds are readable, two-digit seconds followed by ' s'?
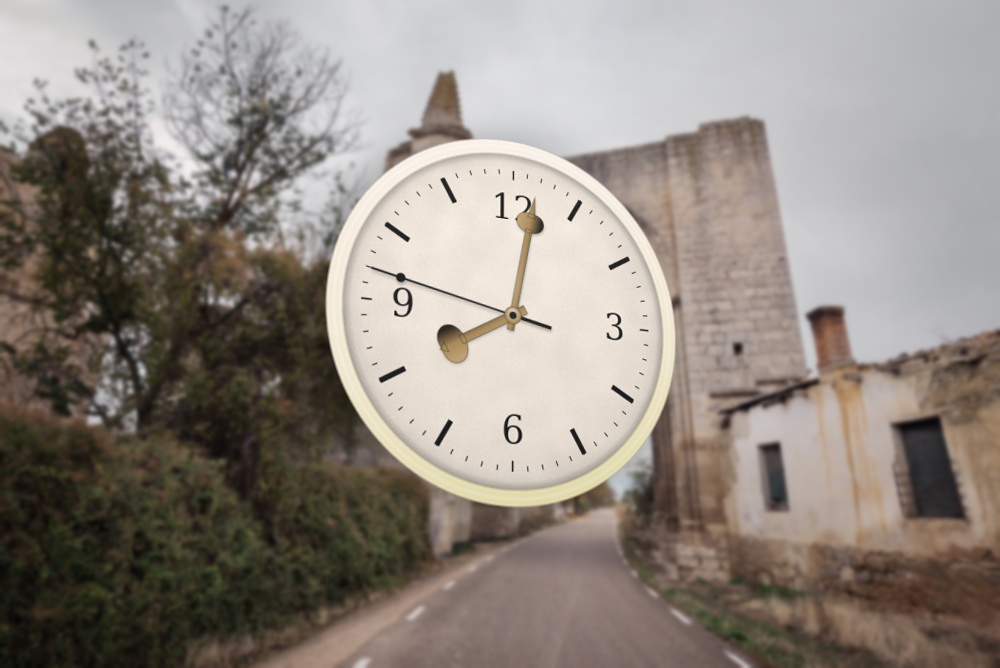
8 h 01 min 47 s
